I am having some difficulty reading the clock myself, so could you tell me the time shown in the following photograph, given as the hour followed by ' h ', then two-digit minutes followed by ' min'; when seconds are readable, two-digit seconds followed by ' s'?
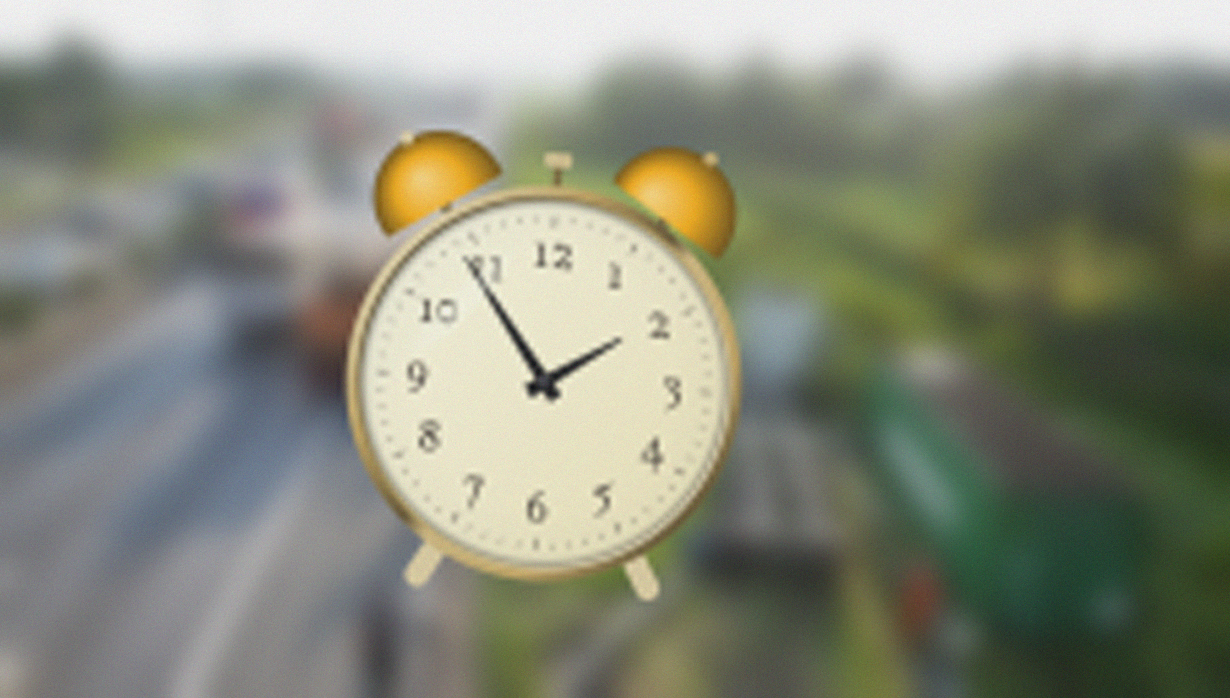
1 h 54 min
